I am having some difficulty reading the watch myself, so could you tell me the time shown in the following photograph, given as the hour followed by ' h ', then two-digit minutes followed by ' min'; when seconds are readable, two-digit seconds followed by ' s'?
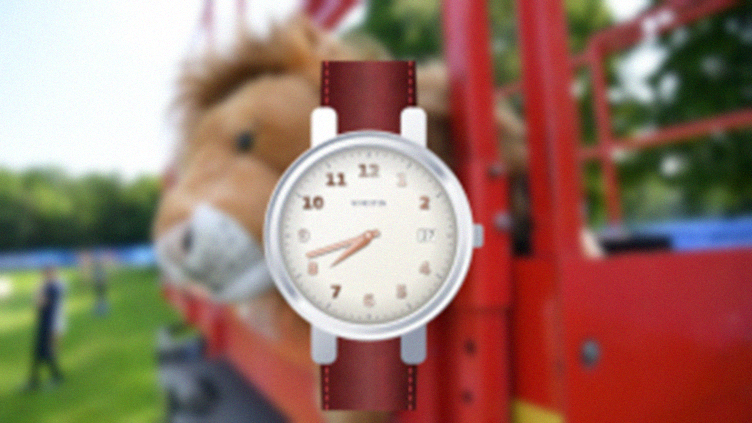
7 h 42 min
